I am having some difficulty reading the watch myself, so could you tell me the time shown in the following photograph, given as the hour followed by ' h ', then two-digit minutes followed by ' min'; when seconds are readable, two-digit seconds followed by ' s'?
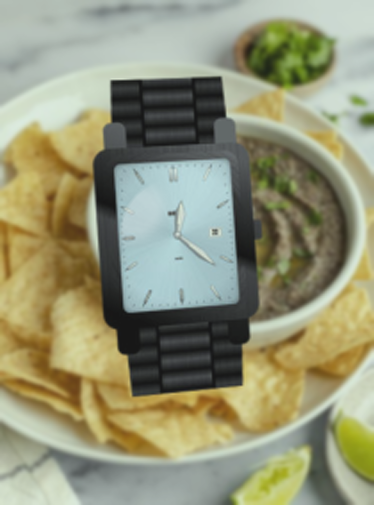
12 h 22 min
